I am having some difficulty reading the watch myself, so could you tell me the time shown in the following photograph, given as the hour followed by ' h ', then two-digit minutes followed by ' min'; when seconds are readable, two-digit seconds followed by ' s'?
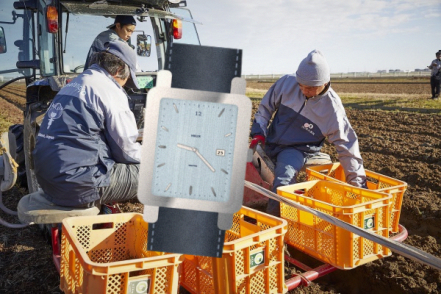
9 h 22 min
